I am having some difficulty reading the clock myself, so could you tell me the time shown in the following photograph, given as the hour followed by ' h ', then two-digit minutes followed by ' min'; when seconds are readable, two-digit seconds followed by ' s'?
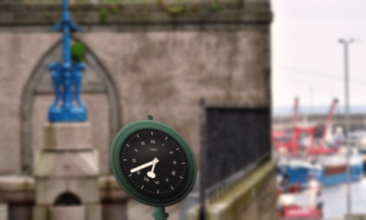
6 h 41 min
